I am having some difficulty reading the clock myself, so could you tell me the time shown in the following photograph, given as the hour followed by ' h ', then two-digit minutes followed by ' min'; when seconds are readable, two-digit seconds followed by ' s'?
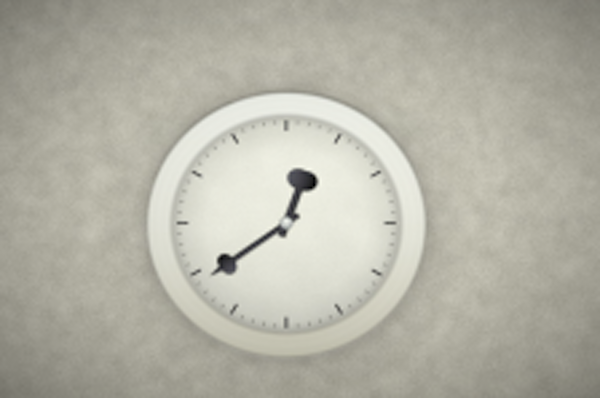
12 h 39 min
